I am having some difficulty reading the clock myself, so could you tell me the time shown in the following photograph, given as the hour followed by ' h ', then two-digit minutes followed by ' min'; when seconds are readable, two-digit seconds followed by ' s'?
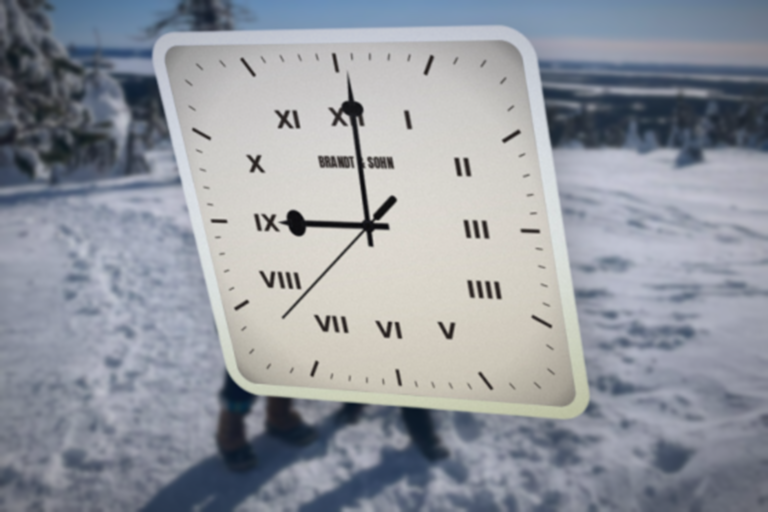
9 h 00 min 38 s
